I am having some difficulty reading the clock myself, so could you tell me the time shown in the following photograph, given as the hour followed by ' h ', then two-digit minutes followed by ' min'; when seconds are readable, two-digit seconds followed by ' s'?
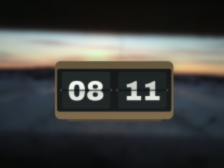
8 h 11 min
